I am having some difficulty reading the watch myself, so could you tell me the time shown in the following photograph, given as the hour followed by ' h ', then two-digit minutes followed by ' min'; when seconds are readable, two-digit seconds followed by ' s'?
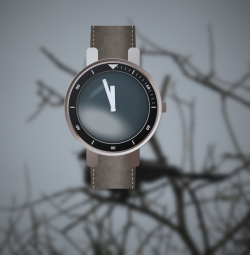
11 h 57 min
